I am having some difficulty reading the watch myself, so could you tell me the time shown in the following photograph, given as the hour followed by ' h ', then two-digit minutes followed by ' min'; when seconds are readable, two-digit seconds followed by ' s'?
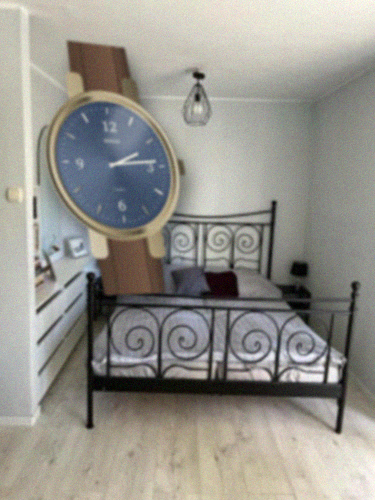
2 h 14 min
